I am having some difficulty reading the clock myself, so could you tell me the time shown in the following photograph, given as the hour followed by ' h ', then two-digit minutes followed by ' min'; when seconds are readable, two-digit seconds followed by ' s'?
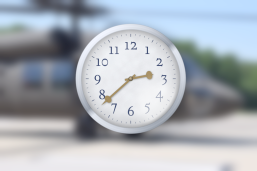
2 h 38 min
